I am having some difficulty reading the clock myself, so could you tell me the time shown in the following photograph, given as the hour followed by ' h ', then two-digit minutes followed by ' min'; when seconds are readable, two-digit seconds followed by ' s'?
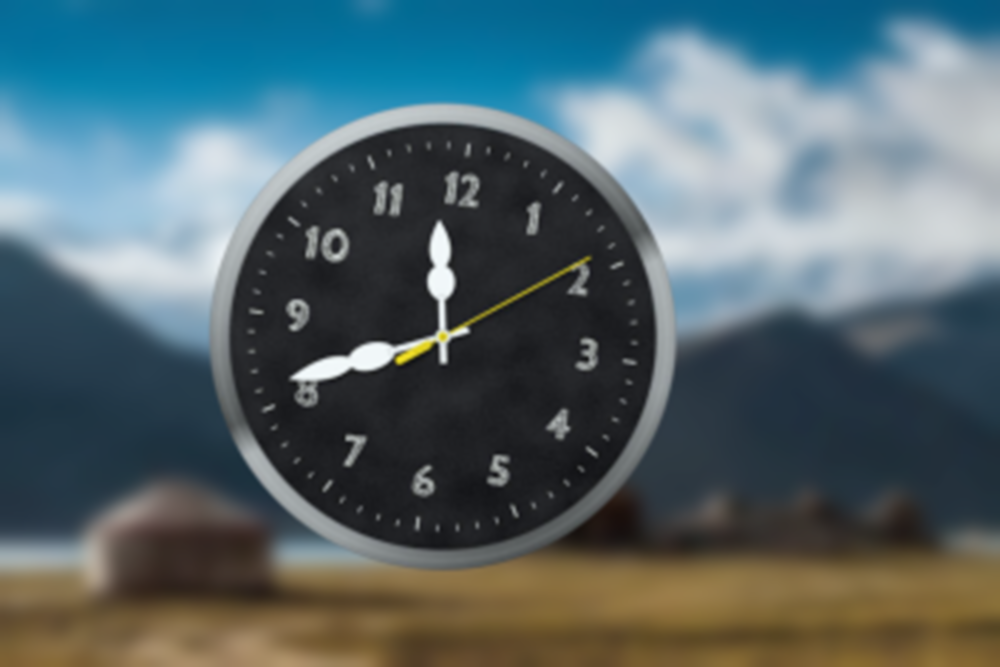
11 h 41 min 09 s
